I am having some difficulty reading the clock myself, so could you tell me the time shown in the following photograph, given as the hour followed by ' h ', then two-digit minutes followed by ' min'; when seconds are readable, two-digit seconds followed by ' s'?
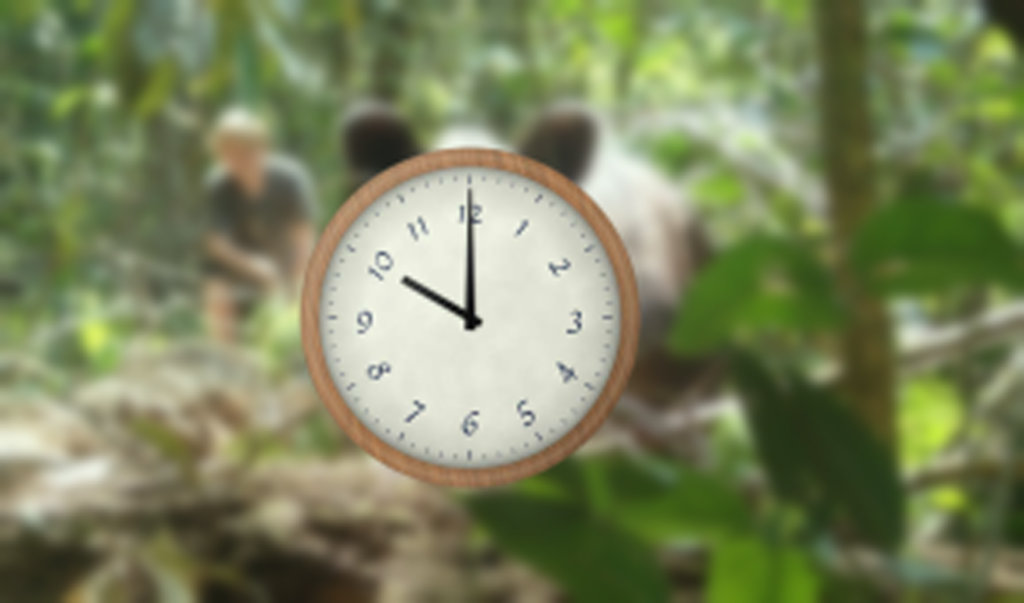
10 h 00 min
